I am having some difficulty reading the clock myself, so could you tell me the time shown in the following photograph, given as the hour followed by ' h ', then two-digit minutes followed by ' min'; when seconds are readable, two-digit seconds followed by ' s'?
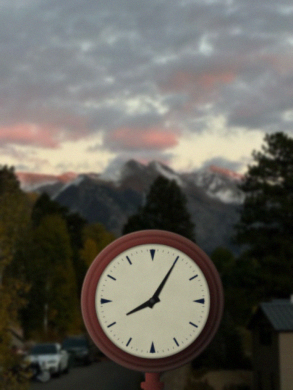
8 h 05 min
